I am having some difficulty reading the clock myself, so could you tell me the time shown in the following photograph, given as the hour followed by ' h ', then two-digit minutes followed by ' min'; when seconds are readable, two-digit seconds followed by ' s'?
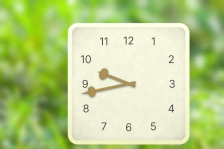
9 h 43 min
